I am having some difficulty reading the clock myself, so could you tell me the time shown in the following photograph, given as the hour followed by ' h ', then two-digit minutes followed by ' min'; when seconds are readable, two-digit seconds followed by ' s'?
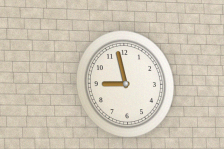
8 h 58 min
